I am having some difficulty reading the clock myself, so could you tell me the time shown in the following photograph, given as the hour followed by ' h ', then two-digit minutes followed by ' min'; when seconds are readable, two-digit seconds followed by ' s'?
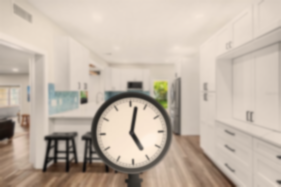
5 h 02 min
